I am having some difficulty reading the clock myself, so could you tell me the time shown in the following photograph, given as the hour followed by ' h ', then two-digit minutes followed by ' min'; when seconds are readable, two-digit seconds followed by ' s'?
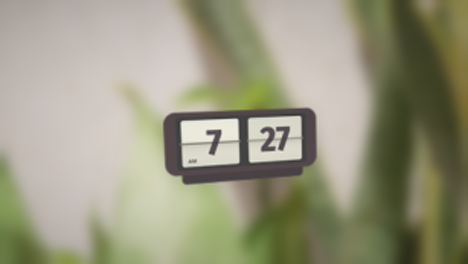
7 h 27 min
